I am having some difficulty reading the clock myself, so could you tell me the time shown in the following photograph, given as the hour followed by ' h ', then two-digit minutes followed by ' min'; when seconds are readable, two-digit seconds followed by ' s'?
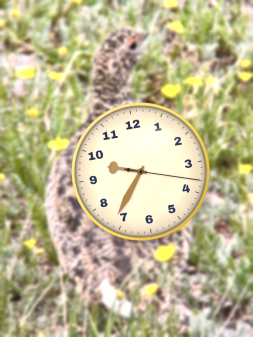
9 h 36 min 18 s
